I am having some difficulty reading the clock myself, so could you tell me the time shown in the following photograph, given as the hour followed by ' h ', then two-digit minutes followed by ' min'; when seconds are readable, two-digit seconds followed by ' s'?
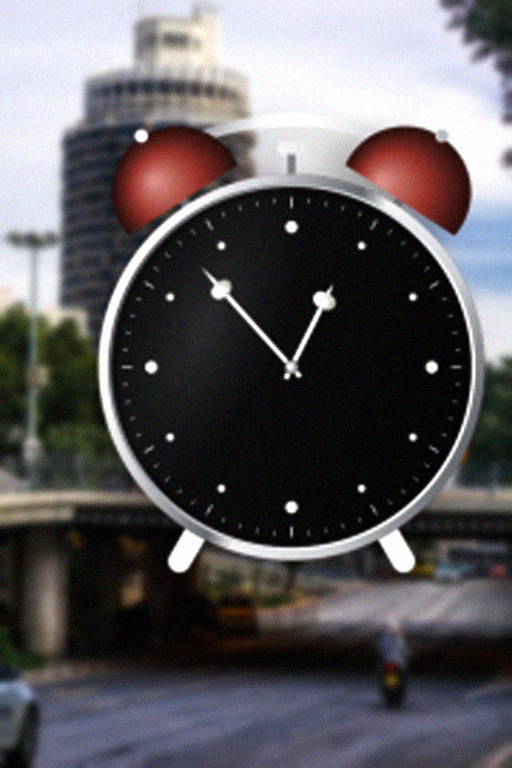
12 h 53 min
